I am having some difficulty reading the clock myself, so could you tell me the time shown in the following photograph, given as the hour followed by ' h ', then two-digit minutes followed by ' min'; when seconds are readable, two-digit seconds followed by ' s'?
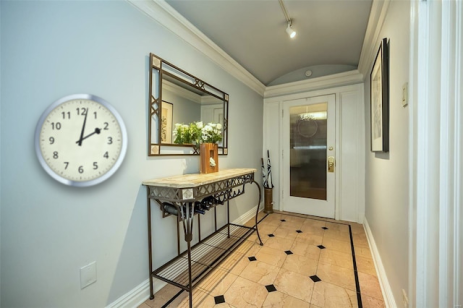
2 h 02 min
